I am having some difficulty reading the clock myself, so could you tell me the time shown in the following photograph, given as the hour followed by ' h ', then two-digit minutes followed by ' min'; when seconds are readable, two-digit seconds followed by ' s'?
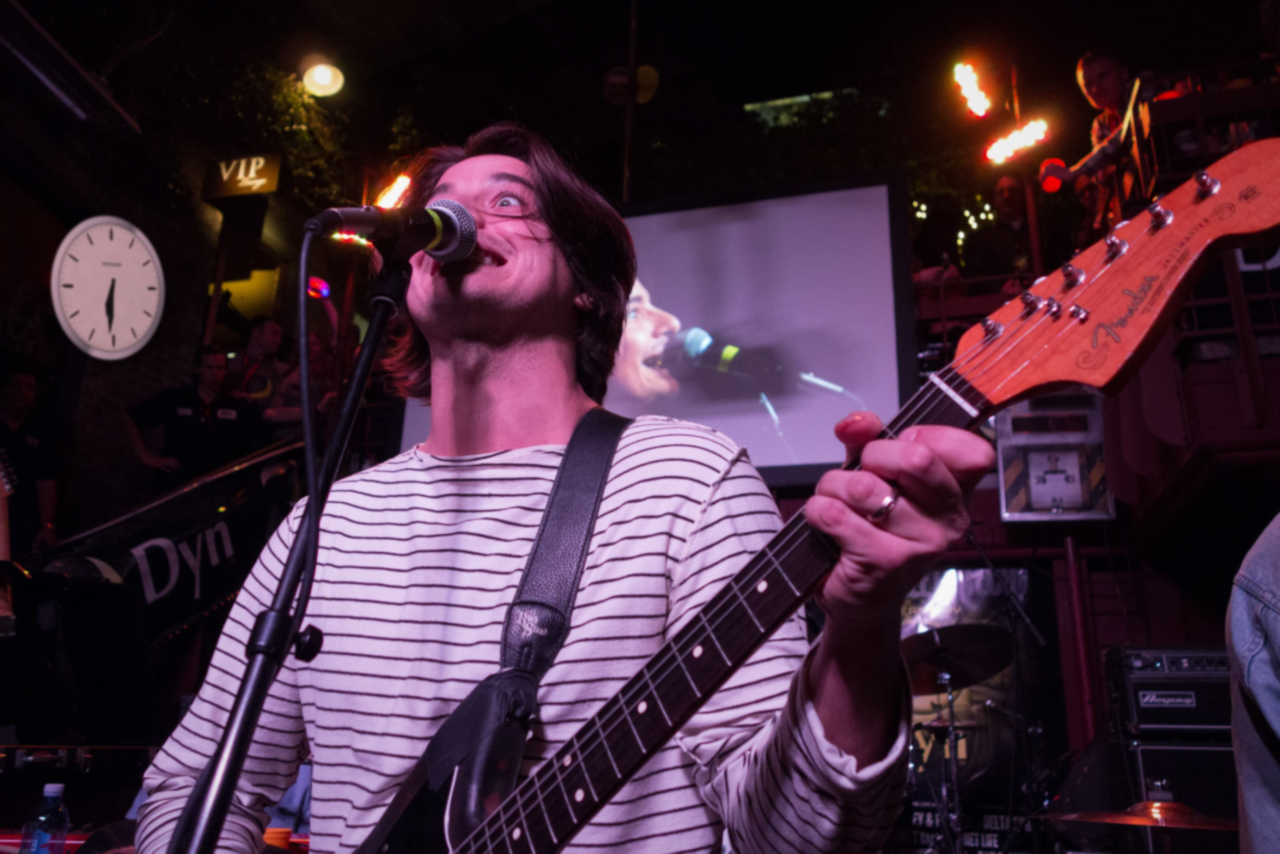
6 h 31 min
